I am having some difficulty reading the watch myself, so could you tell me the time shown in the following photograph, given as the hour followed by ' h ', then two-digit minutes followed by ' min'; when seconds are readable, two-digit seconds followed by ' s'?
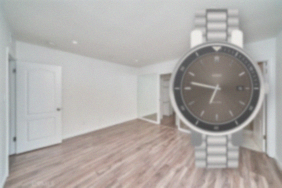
6 h 47 min
